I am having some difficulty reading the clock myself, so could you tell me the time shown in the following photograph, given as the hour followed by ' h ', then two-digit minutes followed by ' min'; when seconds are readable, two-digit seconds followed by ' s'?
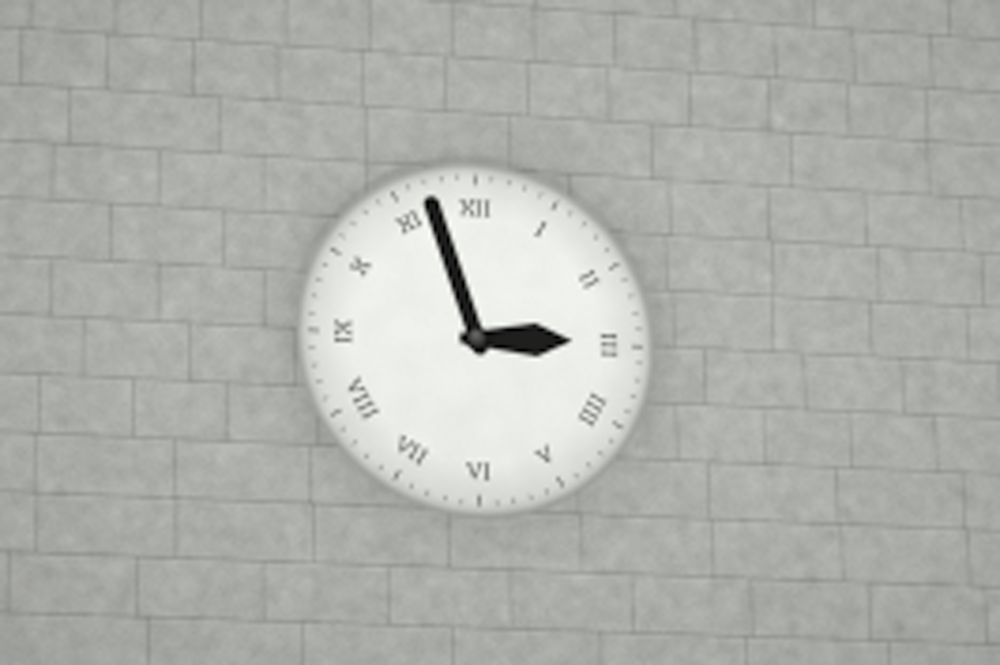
2 h 57 min
